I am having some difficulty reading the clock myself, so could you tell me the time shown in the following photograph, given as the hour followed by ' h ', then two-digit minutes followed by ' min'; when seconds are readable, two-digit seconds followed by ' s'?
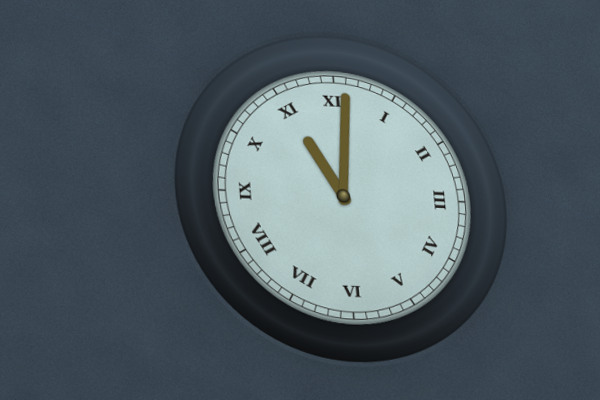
11 h 01 min
